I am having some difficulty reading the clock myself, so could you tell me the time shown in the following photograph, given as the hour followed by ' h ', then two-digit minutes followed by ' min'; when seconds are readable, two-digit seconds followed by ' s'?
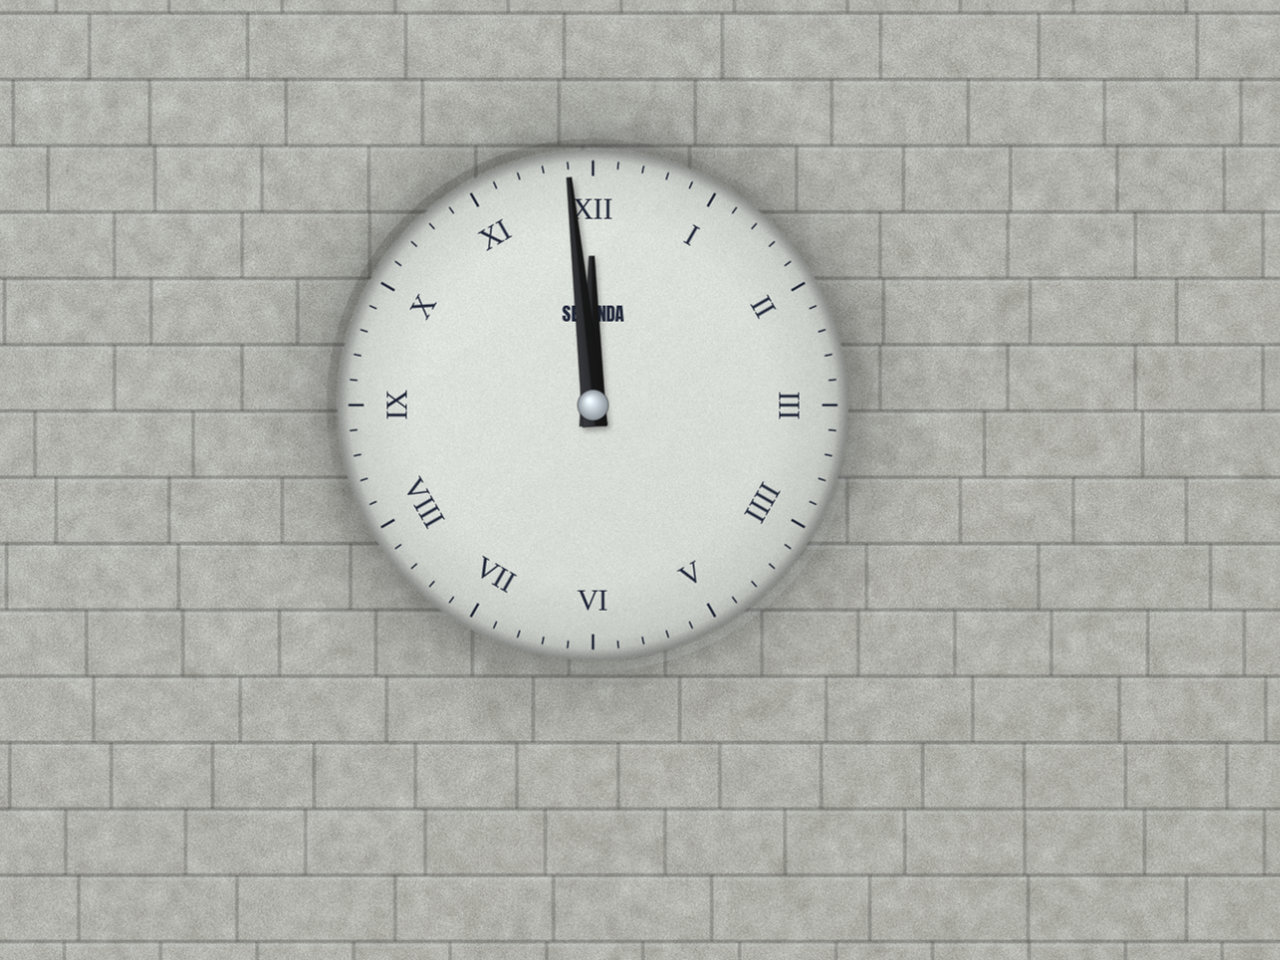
11 h 59 min
